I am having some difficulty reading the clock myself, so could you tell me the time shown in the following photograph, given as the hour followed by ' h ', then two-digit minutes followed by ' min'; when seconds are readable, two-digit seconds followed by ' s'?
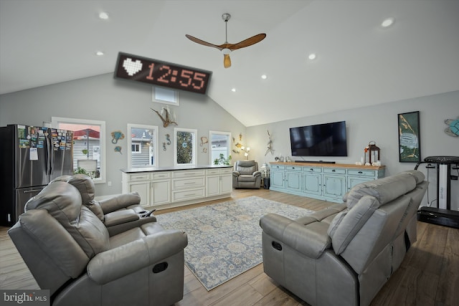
12 h 55 min
